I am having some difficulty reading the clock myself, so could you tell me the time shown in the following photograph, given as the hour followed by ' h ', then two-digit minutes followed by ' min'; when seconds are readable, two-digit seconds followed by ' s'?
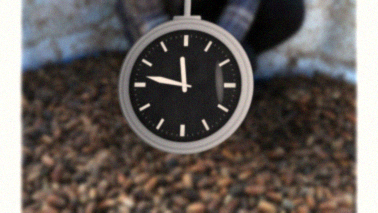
11 h 47 min
